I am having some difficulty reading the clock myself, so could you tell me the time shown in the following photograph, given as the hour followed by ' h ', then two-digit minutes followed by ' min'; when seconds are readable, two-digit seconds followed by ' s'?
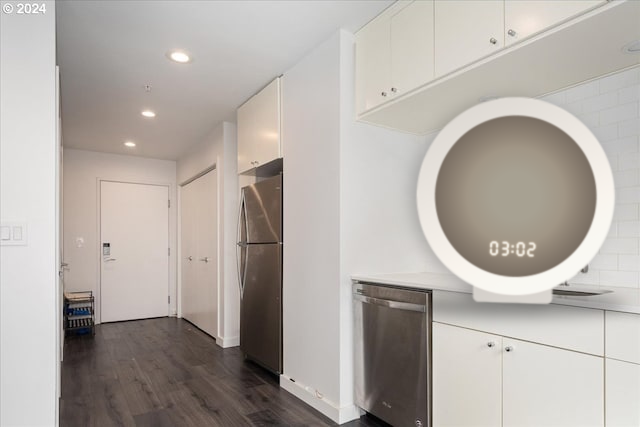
3 h 02 min
